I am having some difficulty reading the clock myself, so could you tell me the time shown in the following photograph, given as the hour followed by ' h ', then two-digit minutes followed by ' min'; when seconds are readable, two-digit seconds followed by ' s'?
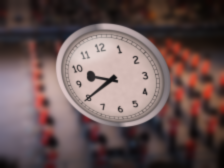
9 h 40 min
